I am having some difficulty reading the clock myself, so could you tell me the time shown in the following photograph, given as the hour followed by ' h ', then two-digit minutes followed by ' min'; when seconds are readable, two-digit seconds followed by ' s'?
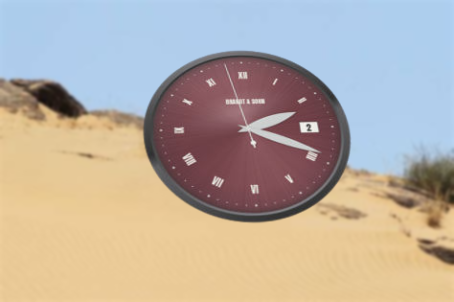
2 h 18 min 58 s
